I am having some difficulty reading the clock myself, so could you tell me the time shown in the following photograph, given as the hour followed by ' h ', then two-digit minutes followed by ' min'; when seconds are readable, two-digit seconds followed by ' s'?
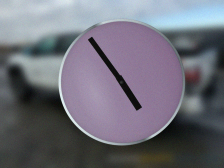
4 h 54 min
